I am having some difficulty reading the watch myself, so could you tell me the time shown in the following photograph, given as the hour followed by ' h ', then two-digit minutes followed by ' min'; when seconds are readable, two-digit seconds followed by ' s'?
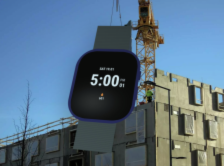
5 h 00 min
